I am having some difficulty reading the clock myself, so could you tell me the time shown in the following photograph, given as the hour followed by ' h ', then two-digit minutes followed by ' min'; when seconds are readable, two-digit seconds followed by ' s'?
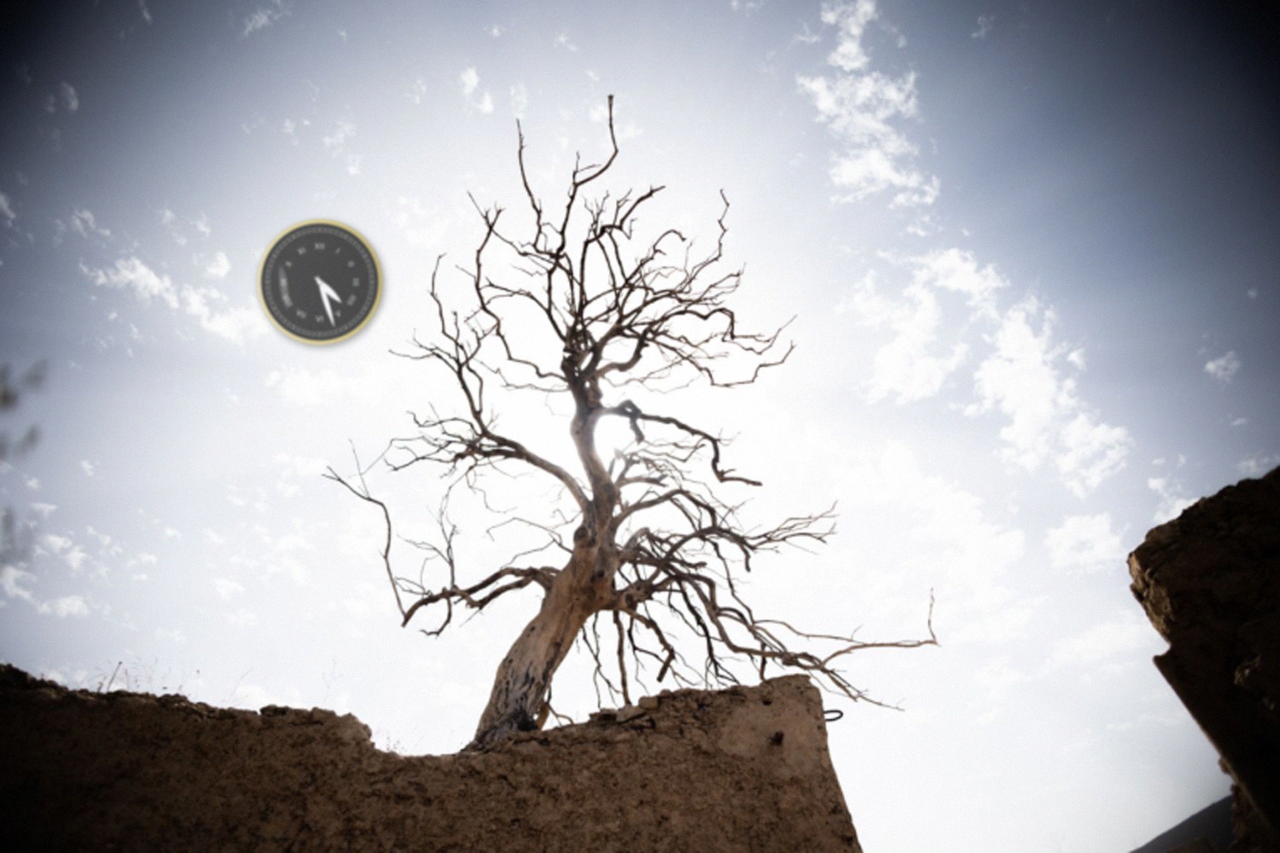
4 h 27 min
